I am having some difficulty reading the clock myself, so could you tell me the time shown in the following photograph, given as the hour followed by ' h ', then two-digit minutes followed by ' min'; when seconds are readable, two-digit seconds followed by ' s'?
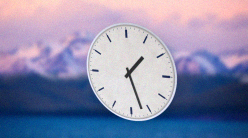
1 h 27 min
